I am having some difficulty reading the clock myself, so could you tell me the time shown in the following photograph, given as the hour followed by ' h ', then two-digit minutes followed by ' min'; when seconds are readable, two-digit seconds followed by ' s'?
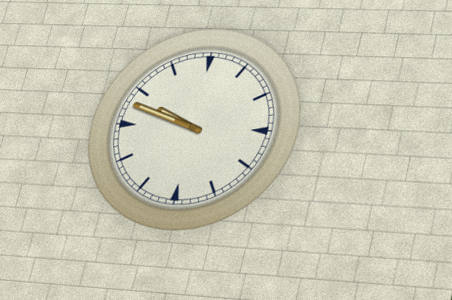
9 h 48 min
